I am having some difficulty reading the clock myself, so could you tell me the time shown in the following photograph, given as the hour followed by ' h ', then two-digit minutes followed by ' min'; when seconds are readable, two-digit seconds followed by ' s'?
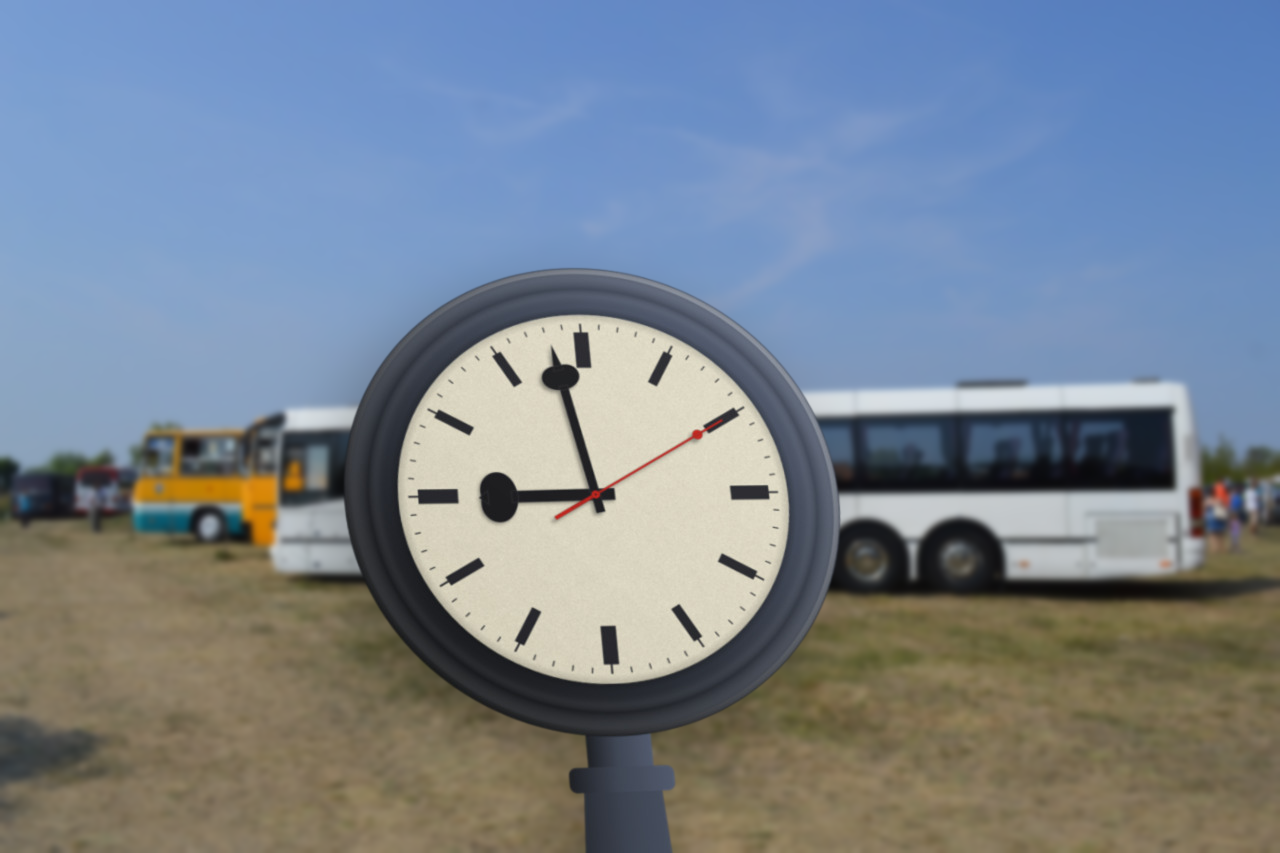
8 h 58 min 10 s
